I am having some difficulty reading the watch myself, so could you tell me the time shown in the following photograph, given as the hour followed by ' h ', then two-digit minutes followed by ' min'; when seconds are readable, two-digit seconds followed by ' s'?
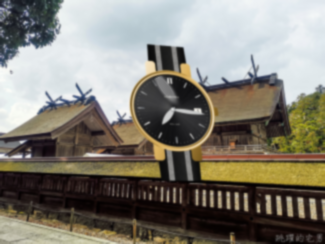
7 h 16 min
